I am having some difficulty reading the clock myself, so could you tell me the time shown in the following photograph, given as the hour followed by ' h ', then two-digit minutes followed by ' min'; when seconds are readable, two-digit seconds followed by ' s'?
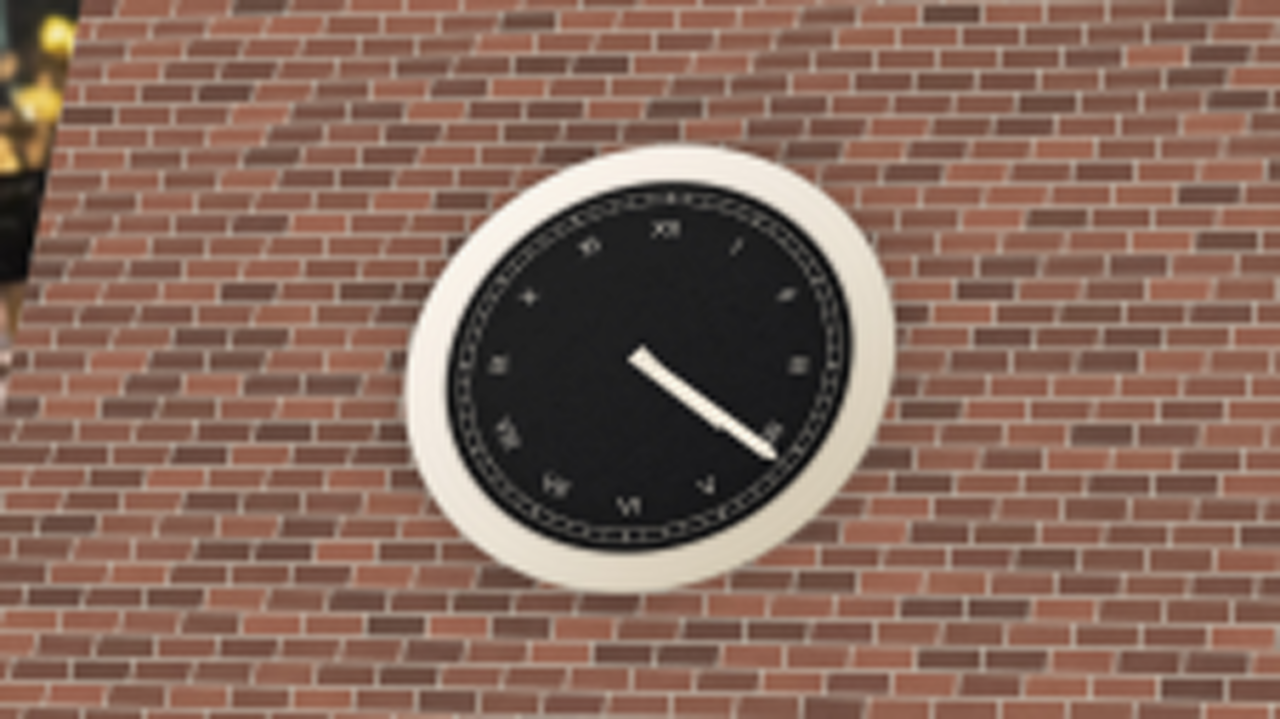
4 h 21 min
